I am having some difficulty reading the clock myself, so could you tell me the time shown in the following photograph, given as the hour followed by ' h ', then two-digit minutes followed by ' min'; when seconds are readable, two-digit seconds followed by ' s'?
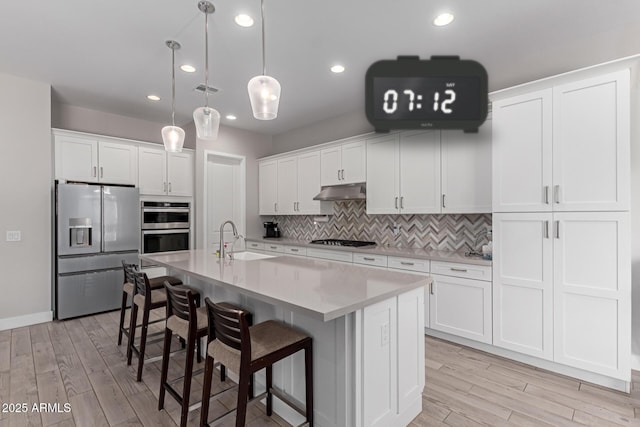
7 h 12 min
